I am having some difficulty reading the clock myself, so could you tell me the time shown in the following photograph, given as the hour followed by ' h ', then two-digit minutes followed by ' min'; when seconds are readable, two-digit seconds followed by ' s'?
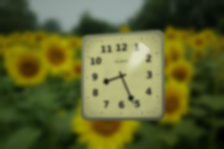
8 h 26 min
